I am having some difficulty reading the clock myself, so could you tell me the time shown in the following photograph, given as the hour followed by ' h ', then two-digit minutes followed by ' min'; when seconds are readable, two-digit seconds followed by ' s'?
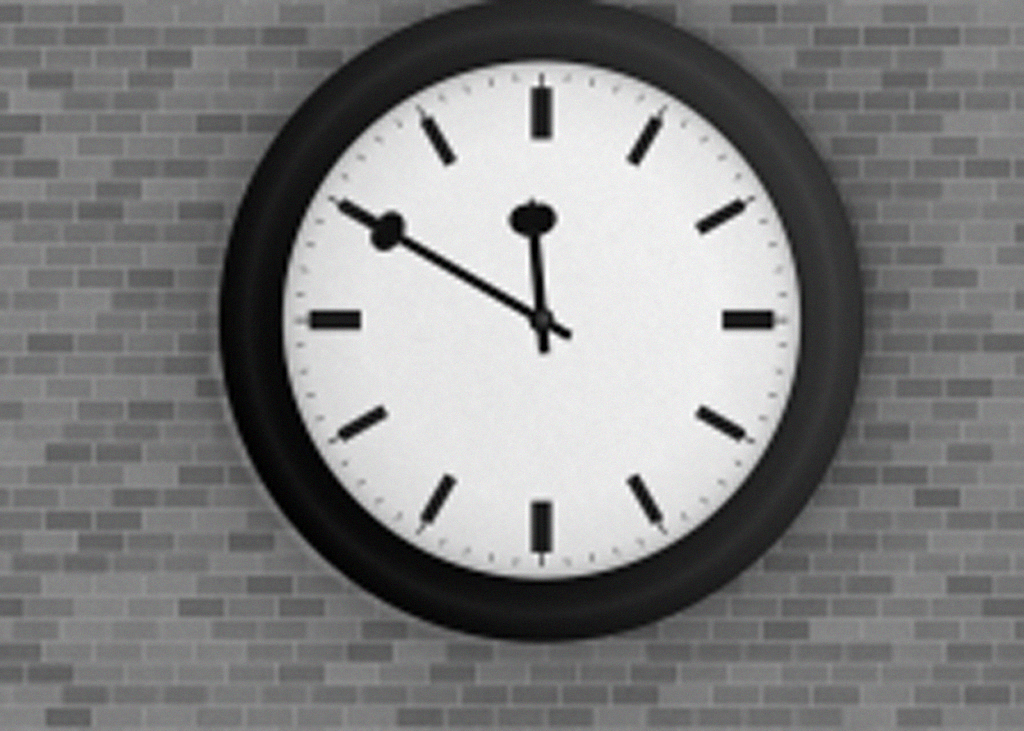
11 h 50 min
